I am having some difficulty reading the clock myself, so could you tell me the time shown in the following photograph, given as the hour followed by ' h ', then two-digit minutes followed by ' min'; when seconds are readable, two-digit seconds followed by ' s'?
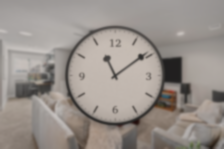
11 h 09 min
